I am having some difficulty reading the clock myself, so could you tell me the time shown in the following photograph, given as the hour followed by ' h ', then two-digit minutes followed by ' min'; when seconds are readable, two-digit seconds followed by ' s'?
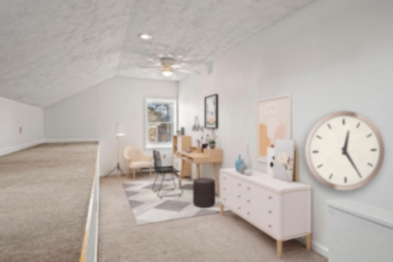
12 h 25 min
